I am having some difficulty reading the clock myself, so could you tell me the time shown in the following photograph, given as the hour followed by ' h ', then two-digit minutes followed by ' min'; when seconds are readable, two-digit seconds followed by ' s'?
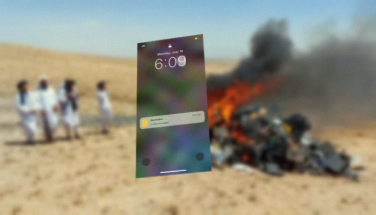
6 h 09 min
